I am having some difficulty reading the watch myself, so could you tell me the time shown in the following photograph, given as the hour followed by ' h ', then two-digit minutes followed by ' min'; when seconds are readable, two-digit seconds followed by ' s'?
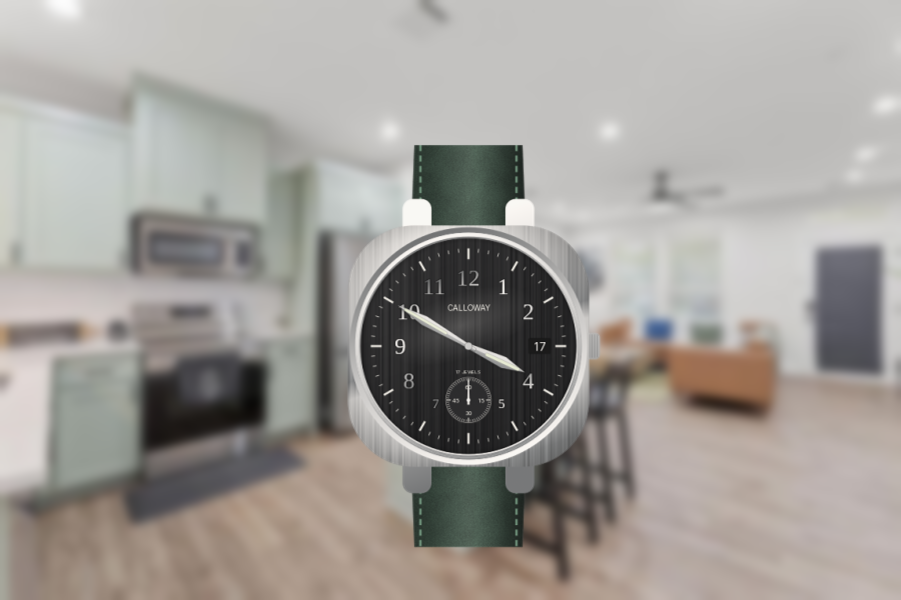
3 h 50 min
